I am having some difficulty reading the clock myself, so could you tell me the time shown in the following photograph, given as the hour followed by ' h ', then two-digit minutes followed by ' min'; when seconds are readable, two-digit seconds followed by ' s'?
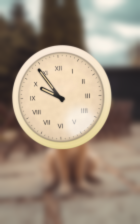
9 h 54 min
